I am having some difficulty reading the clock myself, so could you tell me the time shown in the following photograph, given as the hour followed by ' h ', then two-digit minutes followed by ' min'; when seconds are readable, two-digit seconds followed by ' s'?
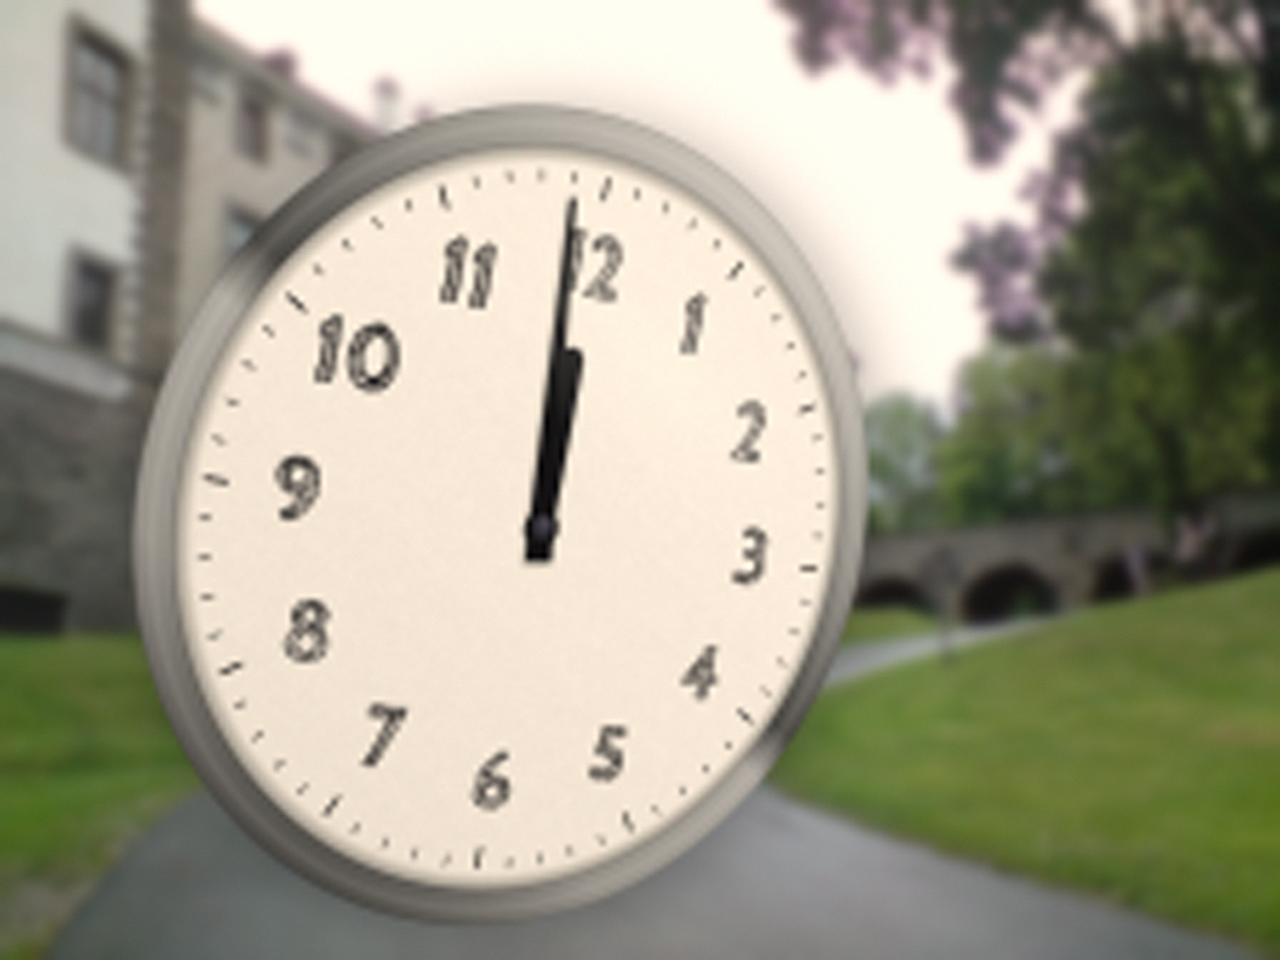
11 h 59 min
